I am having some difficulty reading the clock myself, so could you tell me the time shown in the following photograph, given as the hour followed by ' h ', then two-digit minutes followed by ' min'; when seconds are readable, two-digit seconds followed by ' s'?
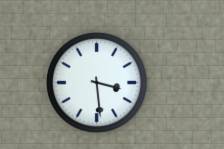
3 h 29 min
